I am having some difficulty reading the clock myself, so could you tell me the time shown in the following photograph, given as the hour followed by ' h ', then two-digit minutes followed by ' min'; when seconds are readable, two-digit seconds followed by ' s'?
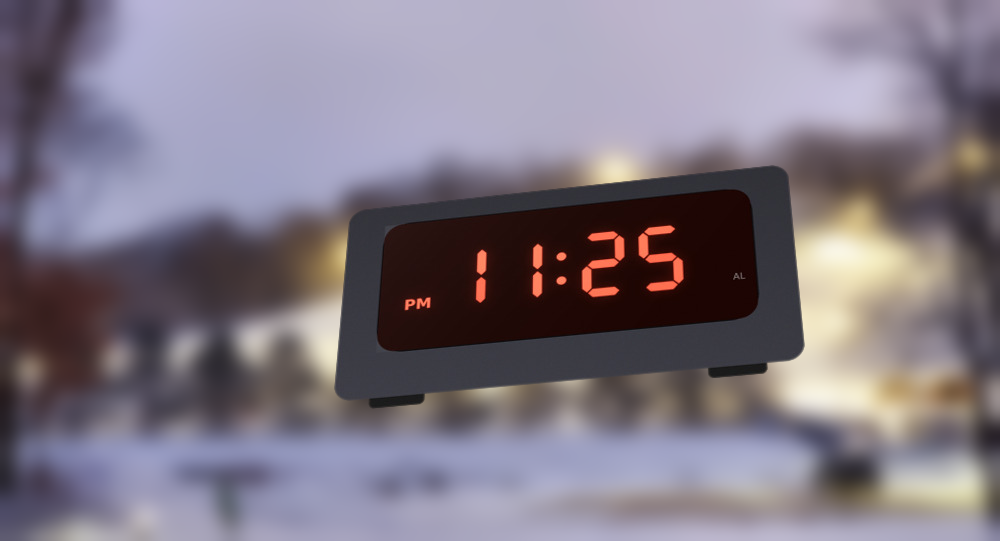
11 h 25 min
